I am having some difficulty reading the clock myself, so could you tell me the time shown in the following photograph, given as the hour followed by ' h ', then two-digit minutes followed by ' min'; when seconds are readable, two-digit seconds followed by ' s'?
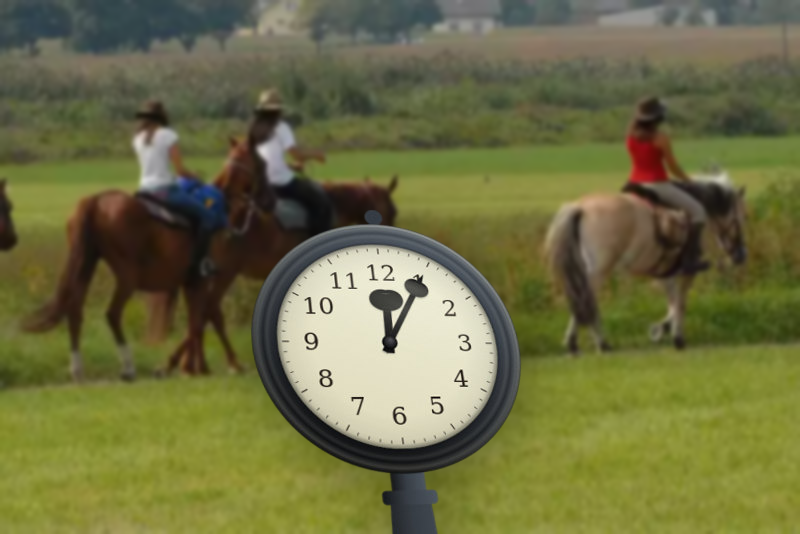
12 h 05 min
